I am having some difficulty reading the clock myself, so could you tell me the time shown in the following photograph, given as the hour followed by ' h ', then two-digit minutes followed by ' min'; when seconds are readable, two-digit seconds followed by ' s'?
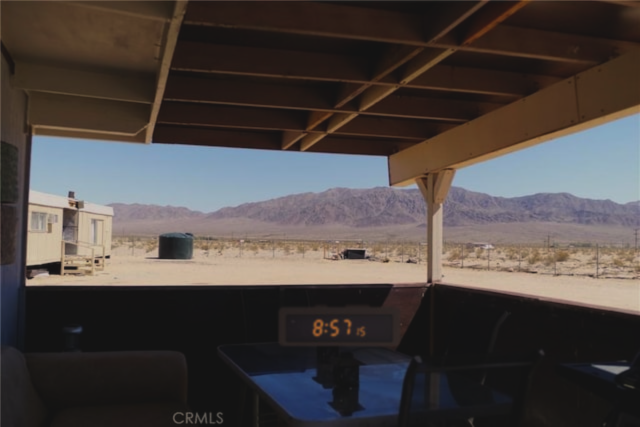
8 h 57 min
